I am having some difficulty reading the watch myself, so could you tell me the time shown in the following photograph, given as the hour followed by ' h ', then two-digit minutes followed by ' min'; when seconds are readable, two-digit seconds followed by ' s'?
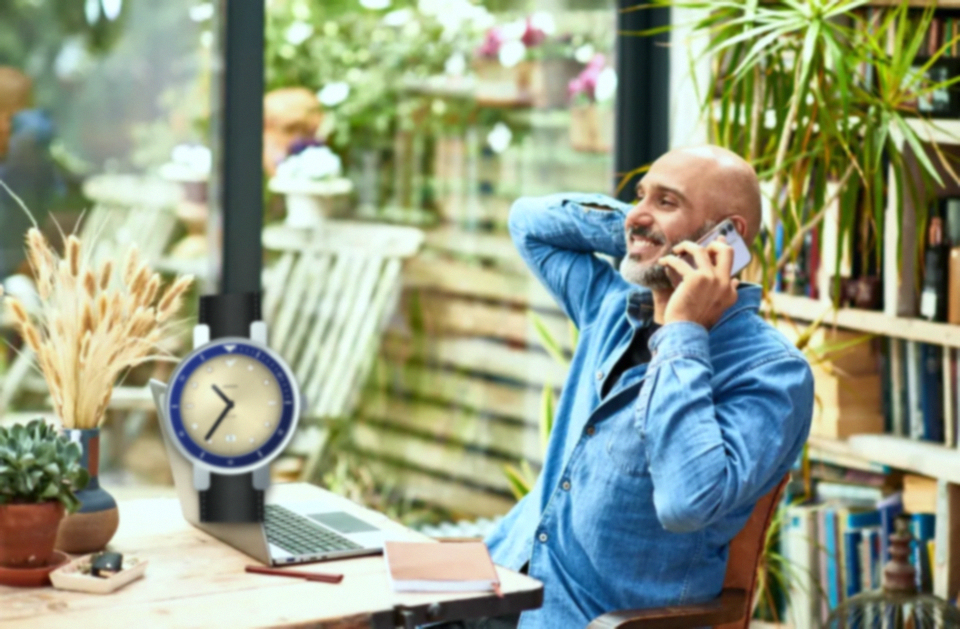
10 h 36 min
